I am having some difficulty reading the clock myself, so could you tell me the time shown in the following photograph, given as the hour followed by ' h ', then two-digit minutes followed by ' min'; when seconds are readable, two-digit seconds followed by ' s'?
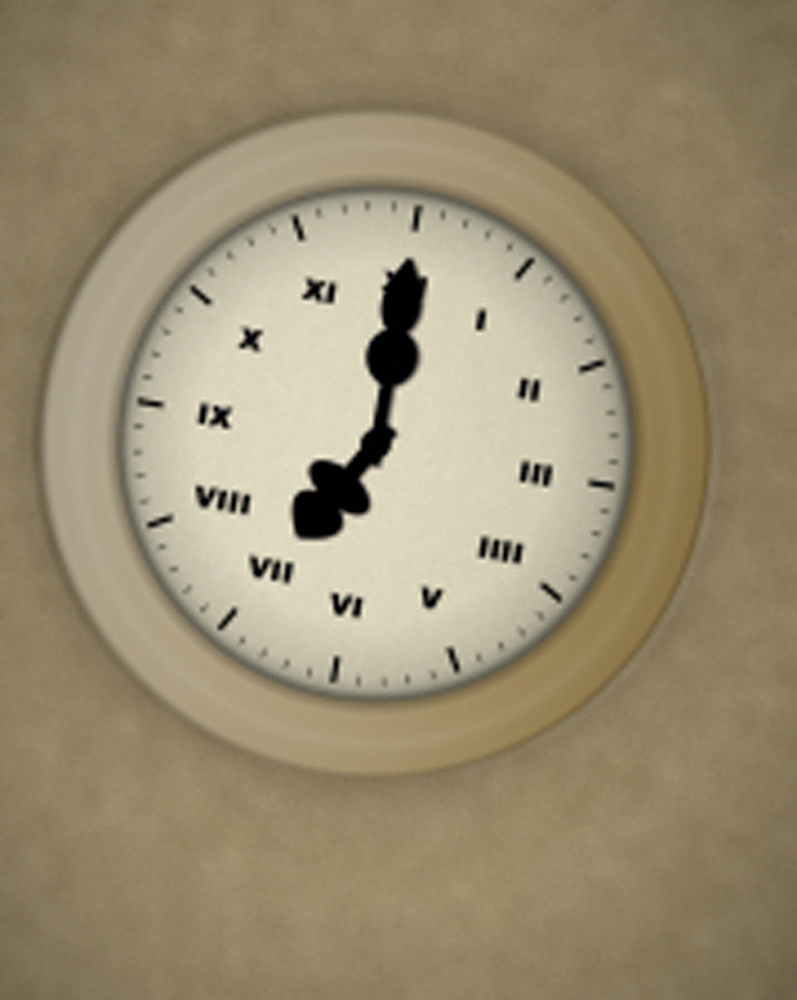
7 h 00 min
